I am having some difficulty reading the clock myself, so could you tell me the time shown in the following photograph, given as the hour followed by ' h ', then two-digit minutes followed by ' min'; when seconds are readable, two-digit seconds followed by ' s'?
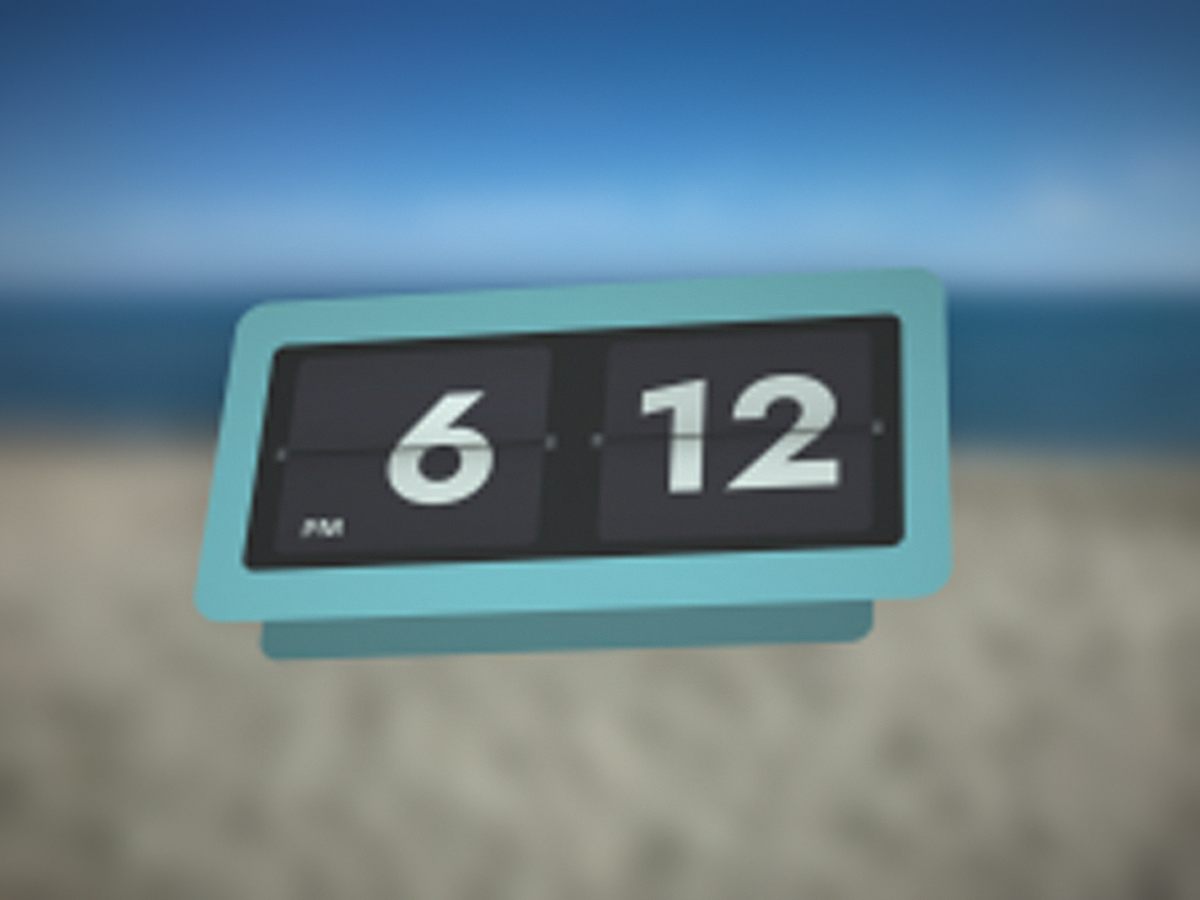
6 h 12 min
